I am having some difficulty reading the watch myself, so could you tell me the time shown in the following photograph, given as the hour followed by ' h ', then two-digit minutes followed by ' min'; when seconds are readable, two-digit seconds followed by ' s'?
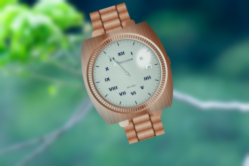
10 h 55 min
